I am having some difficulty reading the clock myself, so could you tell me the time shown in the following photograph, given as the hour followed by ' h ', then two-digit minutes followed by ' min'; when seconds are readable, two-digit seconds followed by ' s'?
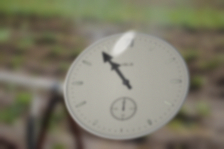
10 h 54 min
